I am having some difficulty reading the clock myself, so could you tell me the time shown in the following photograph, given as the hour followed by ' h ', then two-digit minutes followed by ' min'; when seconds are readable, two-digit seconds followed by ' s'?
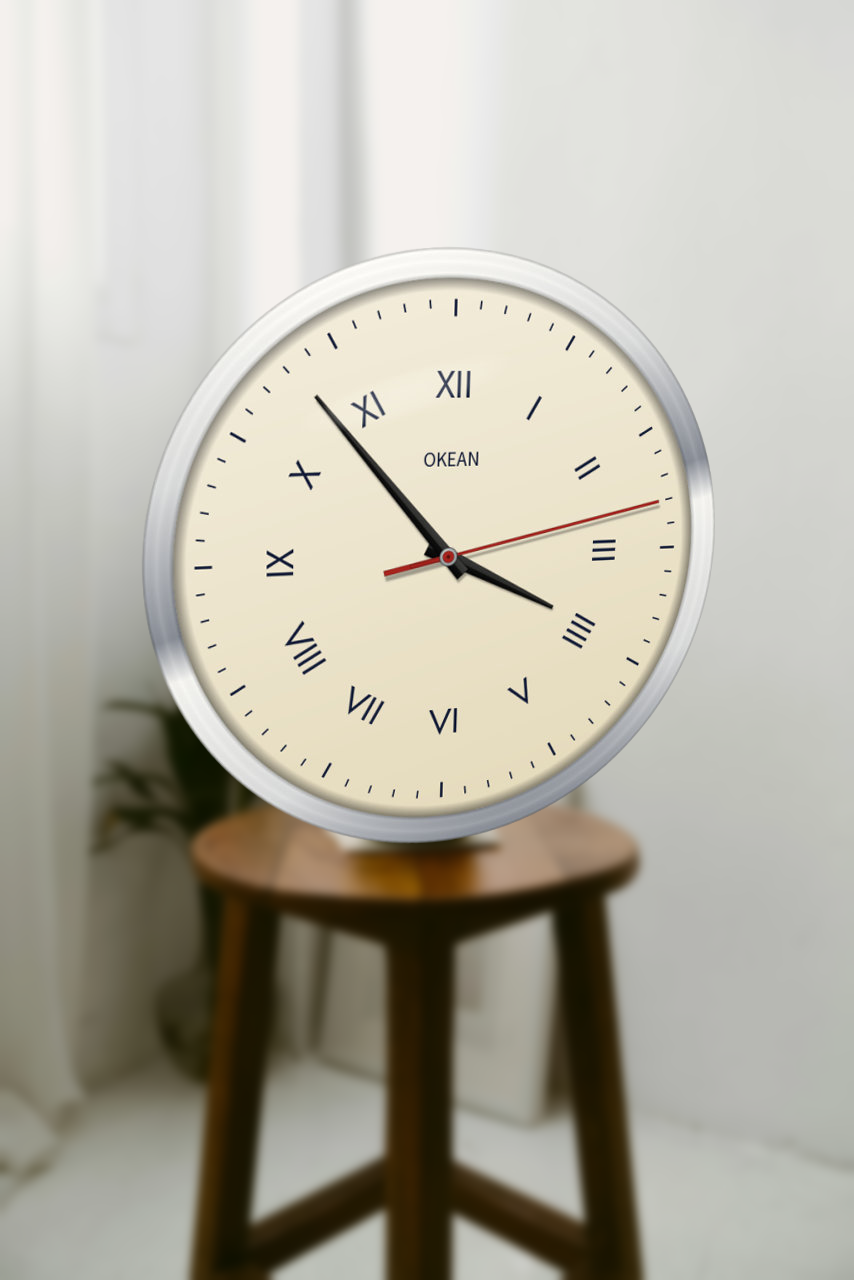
3 h 53 min 13 s
